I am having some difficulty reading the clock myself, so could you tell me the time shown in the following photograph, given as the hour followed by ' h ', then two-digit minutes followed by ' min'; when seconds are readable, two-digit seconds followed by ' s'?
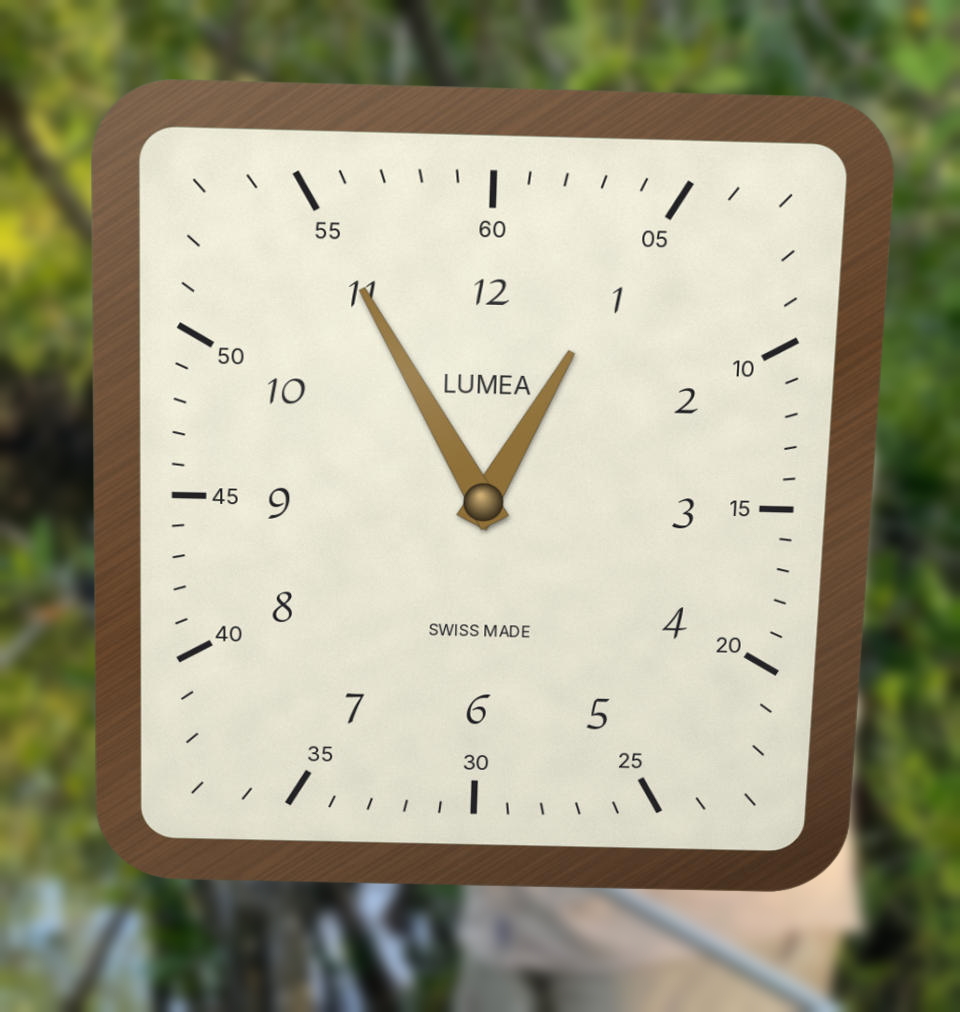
12 h 55 min
